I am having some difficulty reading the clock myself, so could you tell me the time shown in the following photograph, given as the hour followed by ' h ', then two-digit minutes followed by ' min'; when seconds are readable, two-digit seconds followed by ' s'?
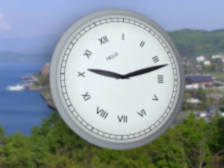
10 h 17 min
